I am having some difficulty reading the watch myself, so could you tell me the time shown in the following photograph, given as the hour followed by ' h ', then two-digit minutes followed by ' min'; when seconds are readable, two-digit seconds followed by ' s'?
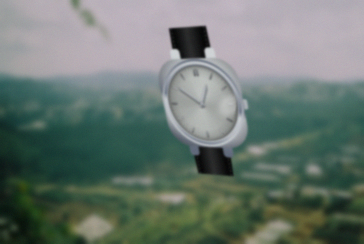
12 h 51 min
